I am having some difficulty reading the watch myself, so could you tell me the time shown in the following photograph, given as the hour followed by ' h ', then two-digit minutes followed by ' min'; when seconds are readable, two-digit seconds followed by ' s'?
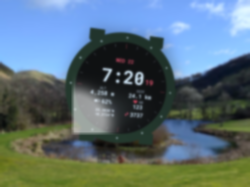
7 h 20 min
